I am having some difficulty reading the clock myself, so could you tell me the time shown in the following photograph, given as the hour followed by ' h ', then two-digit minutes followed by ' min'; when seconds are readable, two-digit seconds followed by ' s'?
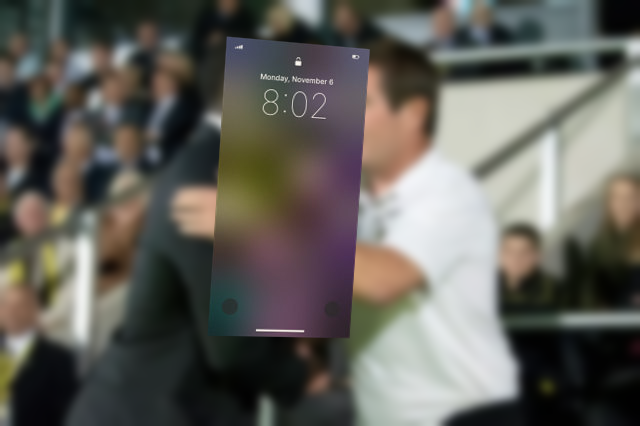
8 h 02 min
